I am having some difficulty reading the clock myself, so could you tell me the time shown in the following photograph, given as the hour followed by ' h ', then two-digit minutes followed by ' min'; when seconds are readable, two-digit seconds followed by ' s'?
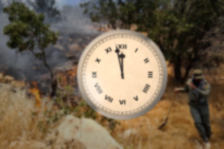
11 h 58 min
